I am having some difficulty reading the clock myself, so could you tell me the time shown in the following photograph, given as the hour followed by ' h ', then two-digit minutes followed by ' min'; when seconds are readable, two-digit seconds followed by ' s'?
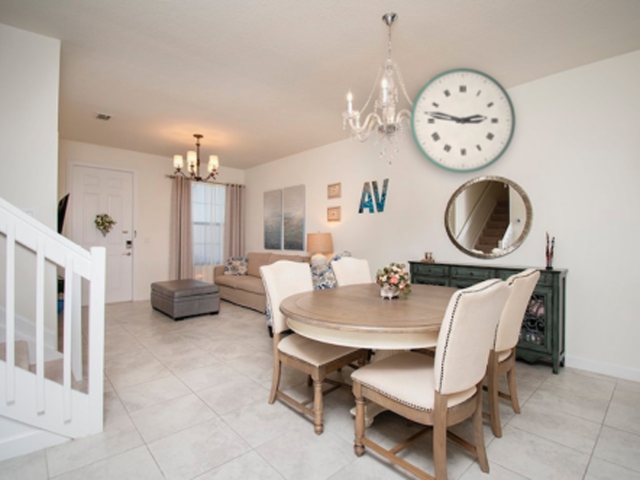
2 h 47 min
